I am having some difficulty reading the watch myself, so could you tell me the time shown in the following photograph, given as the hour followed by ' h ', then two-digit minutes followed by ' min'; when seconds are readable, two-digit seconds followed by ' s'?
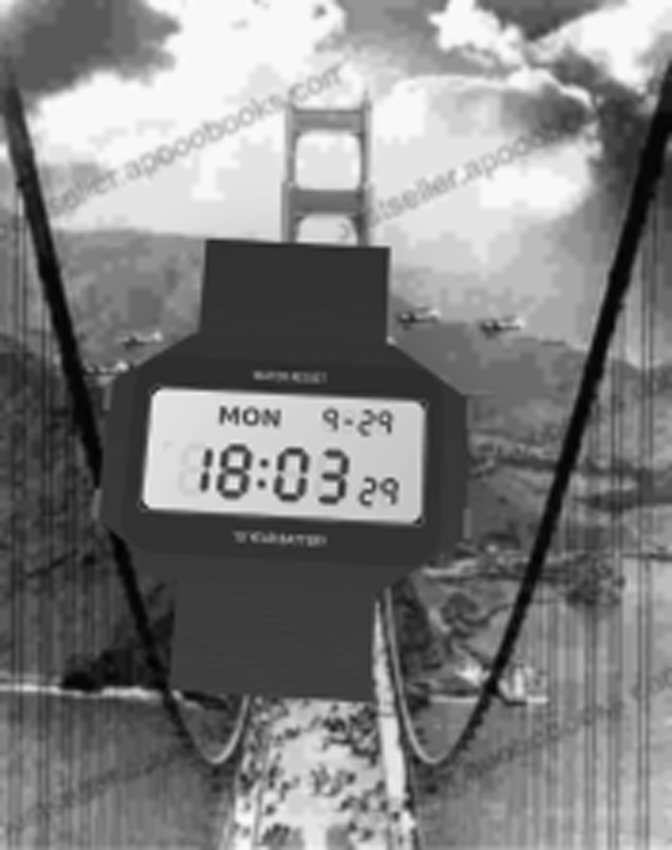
18 h 03 min 29 s
